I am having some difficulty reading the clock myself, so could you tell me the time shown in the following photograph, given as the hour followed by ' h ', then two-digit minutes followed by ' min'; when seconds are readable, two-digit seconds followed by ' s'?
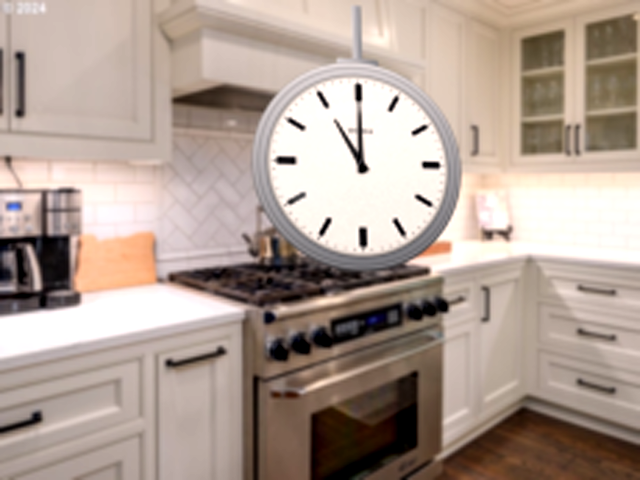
11 h 00 min
